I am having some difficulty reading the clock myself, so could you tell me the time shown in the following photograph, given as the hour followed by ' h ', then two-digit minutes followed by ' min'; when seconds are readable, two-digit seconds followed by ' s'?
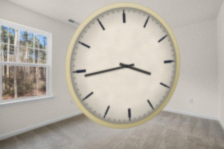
3 h 44 min
